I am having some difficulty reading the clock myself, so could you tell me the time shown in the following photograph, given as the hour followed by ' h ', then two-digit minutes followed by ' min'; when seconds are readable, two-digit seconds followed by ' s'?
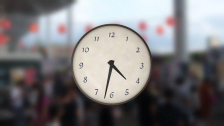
4 h 32 min
